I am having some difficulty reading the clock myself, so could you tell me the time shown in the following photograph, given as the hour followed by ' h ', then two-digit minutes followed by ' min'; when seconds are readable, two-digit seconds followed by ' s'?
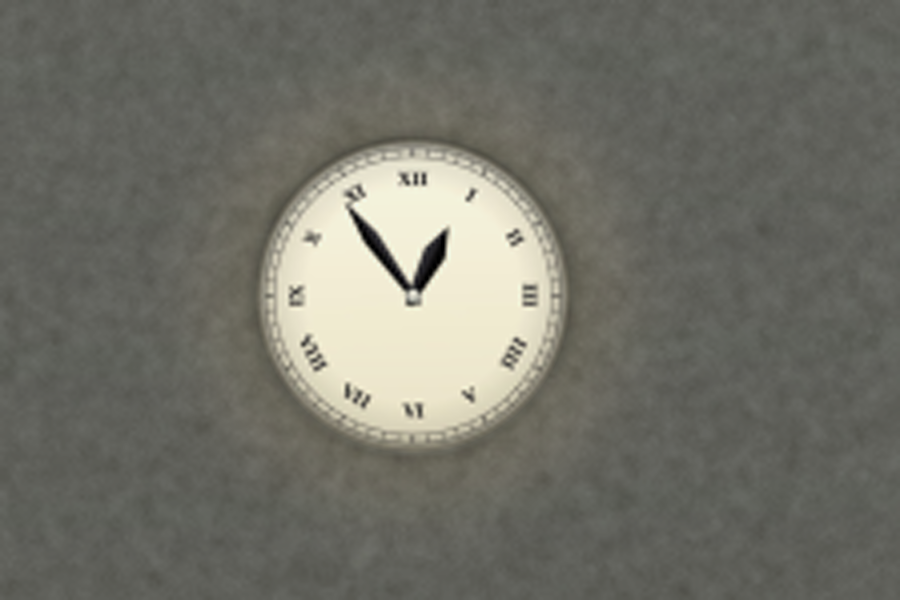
12 h 54 min
